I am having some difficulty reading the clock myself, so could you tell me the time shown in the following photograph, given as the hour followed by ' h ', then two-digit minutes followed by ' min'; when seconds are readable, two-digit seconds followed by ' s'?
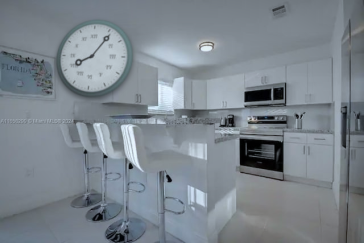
8 h 06 min
